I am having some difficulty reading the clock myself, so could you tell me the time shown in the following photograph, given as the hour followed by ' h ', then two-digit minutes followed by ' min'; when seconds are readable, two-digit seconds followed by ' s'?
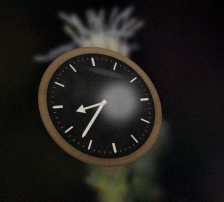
8 h 37 min
